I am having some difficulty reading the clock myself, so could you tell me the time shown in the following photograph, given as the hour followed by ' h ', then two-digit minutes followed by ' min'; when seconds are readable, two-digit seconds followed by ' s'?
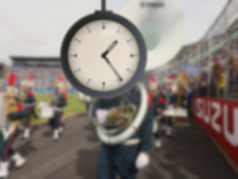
1 h 24 min
